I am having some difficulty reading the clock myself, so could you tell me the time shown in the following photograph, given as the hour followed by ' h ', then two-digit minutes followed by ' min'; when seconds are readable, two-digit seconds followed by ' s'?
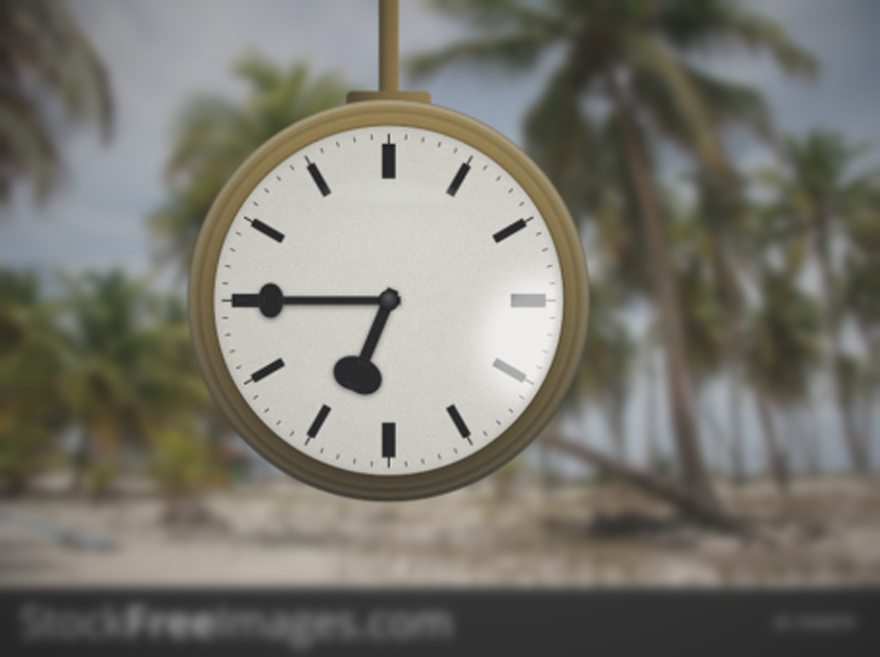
6 h 45 min
